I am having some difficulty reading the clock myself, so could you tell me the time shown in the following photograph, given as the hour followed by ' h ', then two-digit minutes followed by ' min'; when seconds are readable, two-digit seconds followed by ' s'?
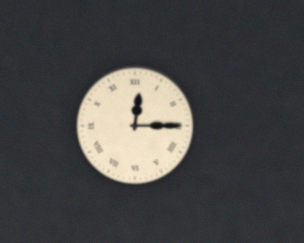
12 h 15 min
